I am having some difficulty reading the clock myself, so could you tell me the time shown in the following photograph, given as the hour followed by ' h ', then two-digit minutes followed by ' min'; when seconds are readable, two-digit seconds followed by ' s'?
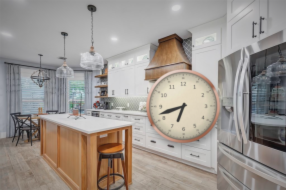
6 h 42 min
